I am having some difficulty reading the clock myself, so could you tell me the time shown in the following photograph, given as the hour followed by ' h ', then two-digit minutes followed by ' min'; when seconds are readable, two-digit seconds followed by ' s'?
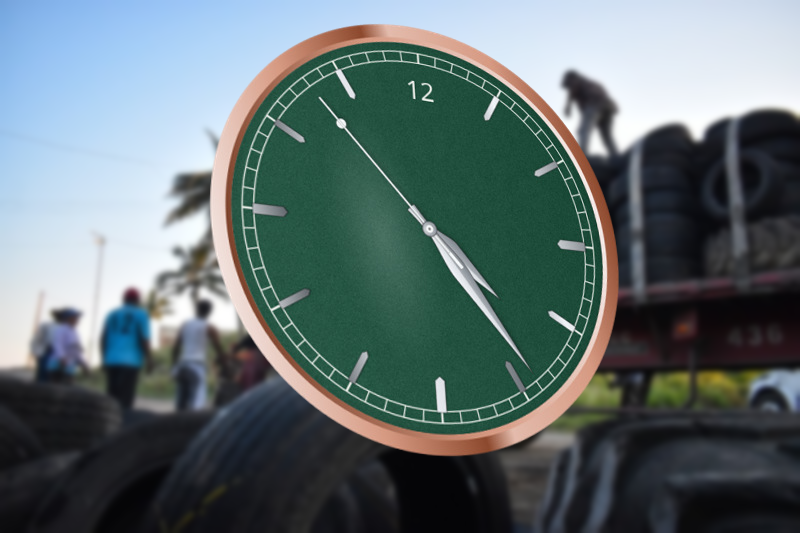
4 h 23 min 53 s
